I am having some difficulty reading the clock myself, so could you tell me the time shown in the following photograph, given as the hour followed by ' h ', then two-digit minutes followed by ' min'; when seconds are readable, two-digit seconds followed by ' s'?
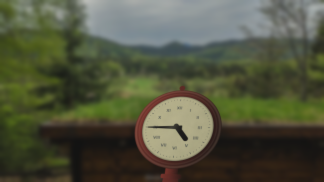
4 h 45 min
